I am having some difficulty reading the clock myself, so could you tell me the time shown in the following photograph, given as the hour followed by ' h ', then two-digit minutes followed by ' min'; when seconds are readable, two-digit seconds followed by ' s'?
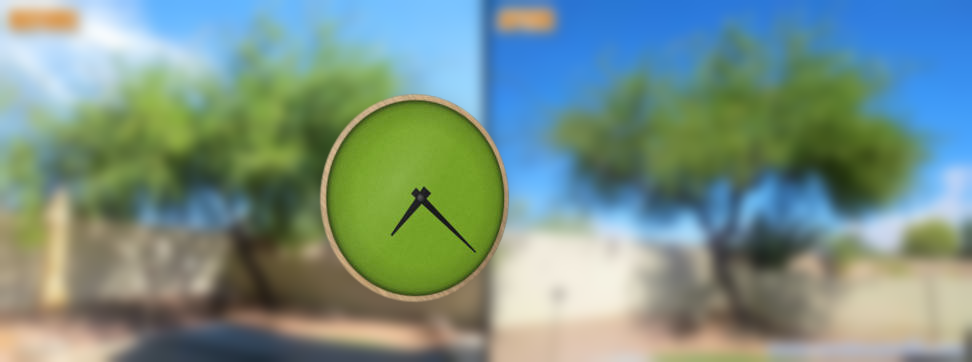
7 h 22 min
